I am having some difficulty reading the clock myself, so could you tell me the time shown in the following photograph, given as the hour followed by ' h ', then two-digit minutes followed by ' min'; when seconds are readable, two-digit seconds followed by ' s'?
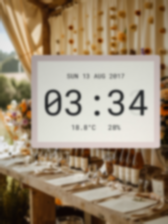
3 h 34 min
